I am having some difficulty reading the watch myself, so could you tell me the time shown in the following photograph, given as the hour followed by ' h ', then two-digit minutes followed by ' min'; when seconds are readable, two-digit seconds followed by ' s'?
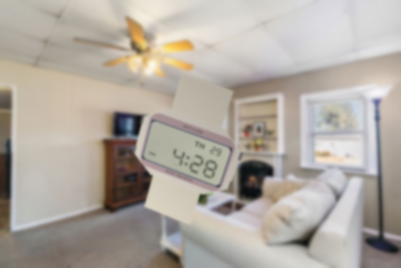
4 h 28 min
